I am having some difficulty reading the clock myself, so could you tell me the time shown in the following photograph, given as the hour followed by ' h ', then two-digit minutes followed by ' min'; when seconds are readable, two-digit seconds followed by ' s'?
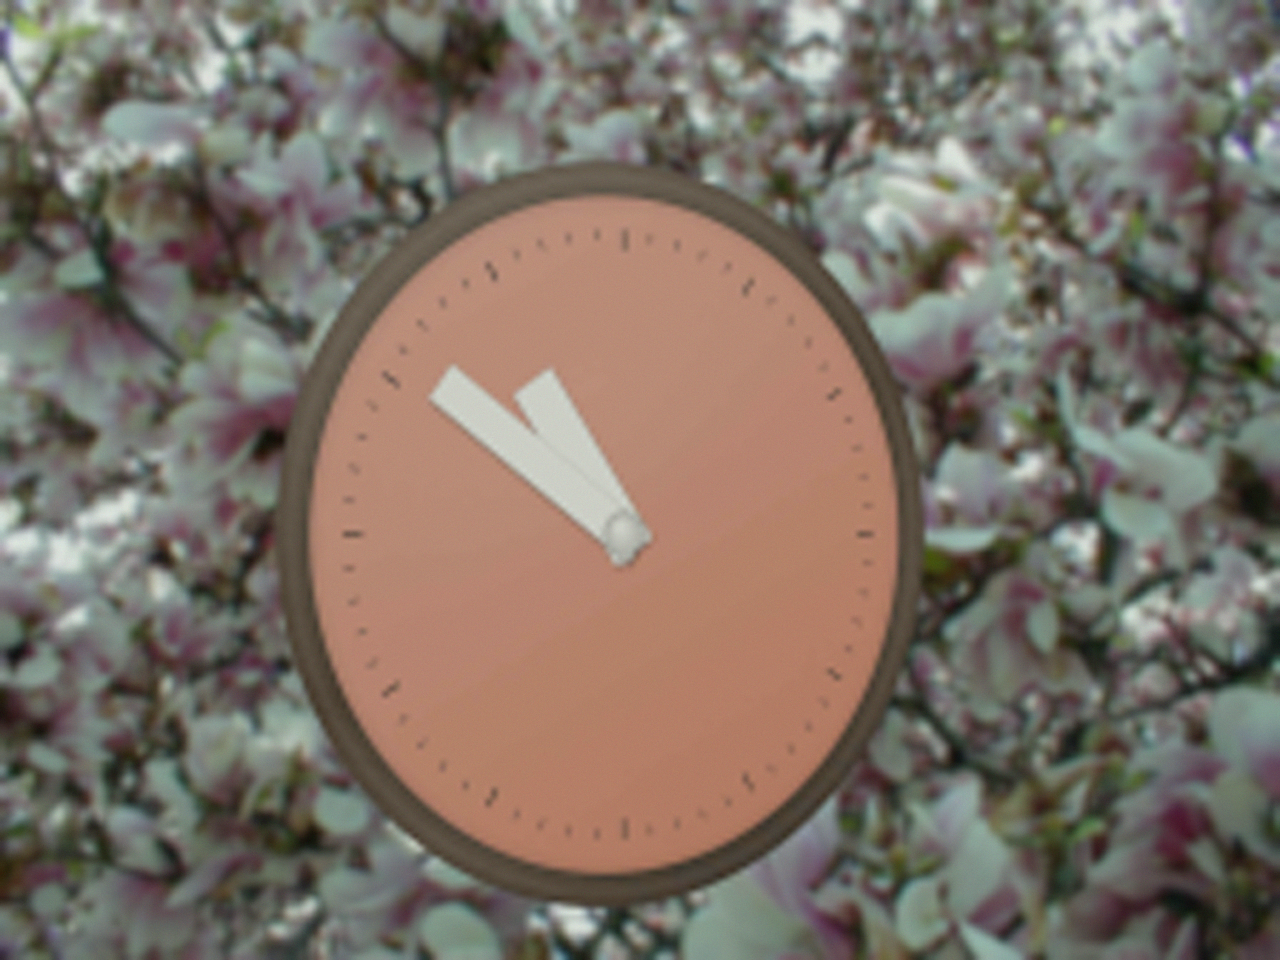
10 h 51 min
